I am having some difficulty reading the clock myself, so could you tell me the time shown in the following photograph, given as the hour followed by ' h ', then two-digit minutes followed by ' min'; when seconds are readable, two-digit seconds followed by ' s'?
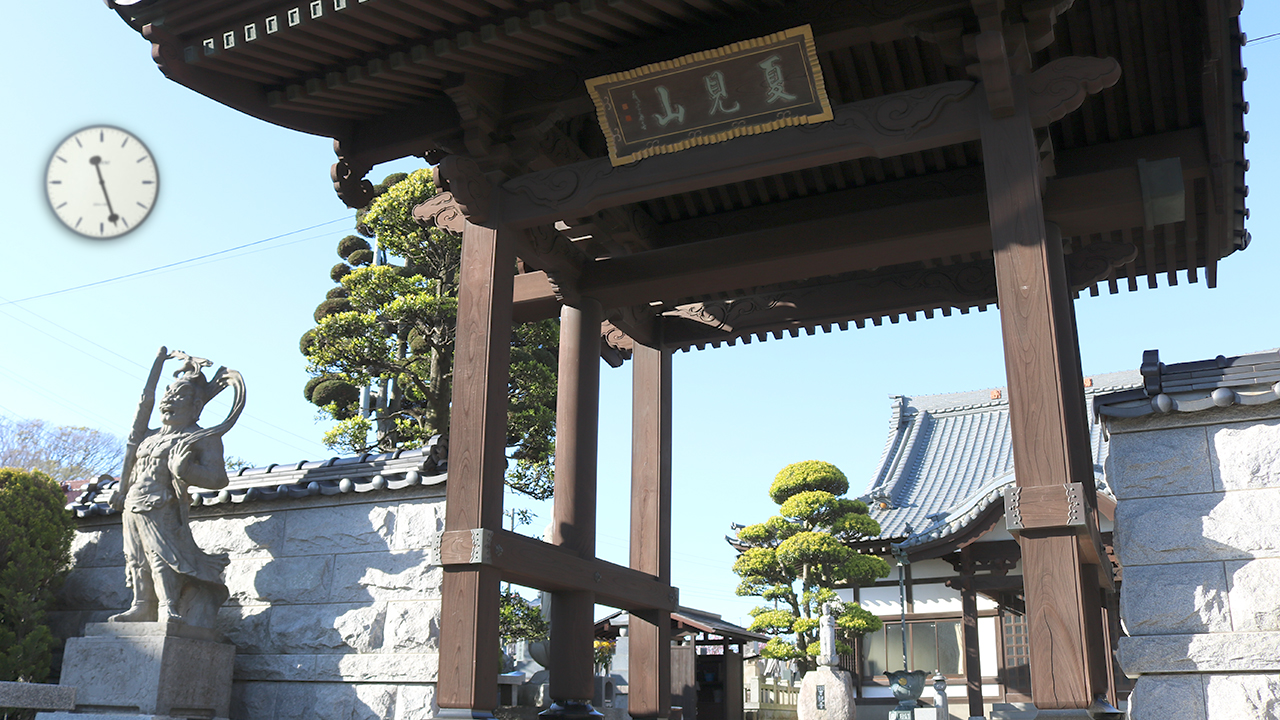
11 h 27 min
